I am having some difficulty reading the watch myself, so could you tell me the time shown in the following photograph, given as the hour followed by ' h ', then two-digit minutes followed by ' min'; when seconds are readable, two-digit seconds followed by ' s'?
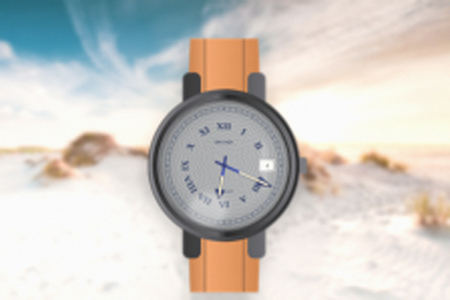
6 h 19 min
